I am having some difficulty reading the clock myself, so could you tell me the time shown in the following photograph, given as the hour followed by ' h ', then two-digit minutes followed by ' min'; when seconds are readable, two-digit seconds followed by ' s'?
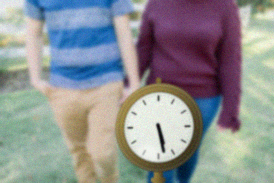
5 h 28 min
